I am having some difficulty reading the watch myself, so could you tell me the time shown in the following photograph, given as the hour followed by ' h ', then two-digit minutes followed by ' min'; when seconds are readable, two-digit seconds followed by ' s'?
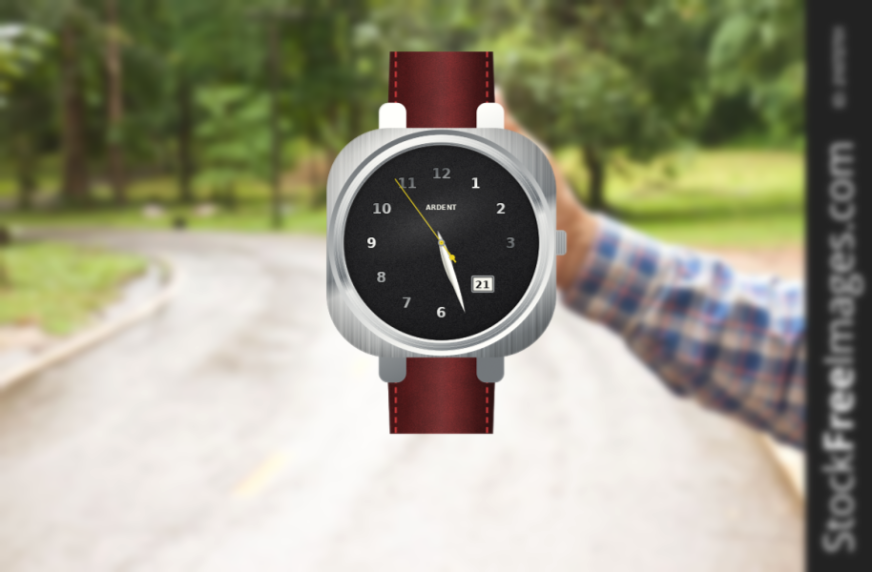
5 h 26 min 54 s
